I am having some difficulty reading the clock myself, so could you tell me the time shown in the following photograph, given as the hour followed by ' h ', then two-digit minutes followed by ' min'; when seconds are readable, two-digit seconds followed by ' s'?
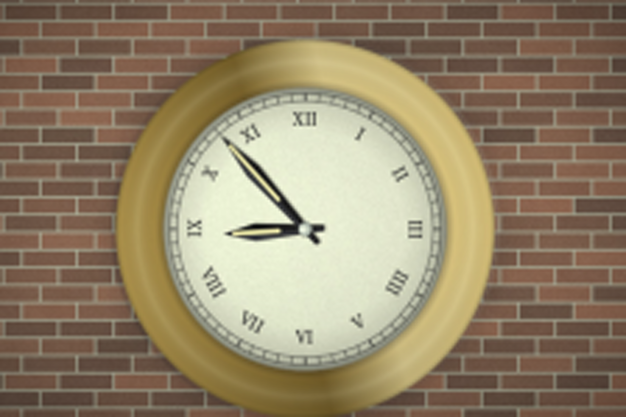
8 h 53 min
